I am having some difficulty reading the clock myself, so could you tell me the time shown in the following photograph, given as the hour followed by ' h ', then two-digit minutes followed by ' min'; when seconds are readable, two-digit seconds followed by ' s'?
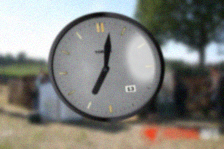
7 h 02 min
